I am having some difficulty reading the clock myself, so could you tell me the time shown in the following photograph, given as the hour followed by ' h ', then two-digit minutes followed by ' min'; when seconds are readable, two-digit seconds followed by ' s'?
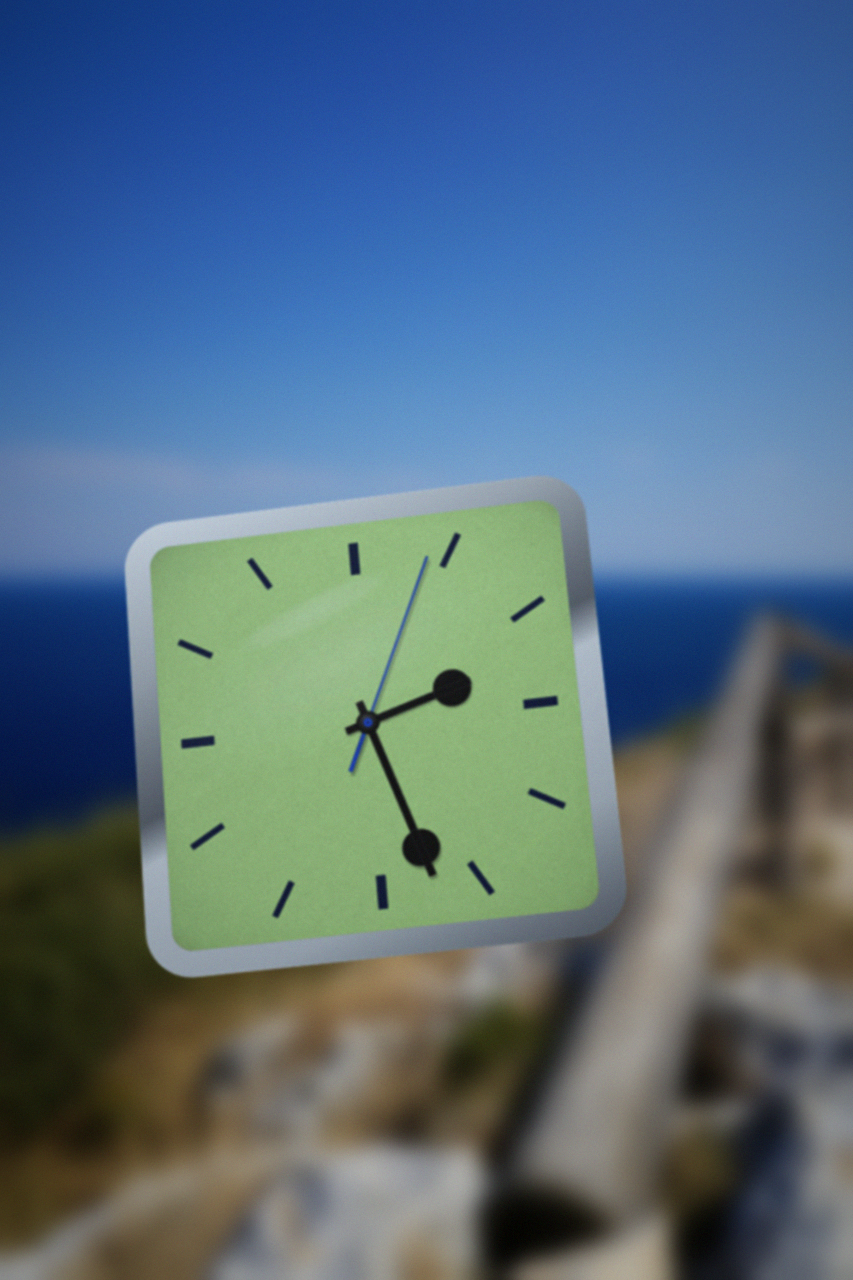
2 h 27 min 04 s
